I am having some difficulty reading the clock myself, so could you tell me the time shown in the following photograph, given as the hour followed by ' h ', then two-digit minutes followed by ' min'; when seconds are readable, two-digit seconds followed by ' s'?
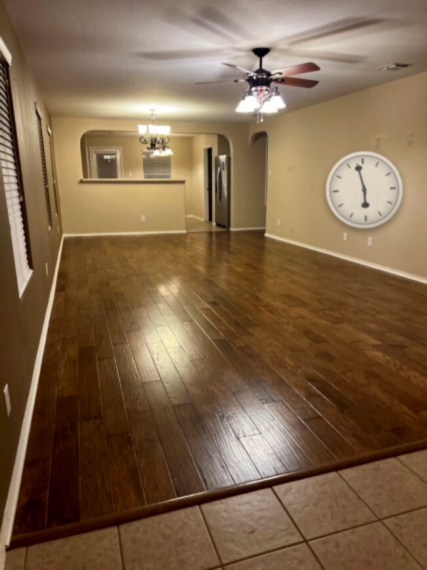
5 h 58 min
